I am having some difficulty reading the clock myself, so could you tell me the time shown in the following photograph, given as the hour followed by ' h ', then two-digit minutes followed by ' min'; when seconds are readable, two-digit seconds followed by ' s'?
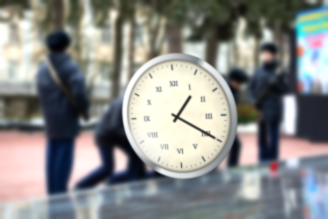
1 h 20 min
